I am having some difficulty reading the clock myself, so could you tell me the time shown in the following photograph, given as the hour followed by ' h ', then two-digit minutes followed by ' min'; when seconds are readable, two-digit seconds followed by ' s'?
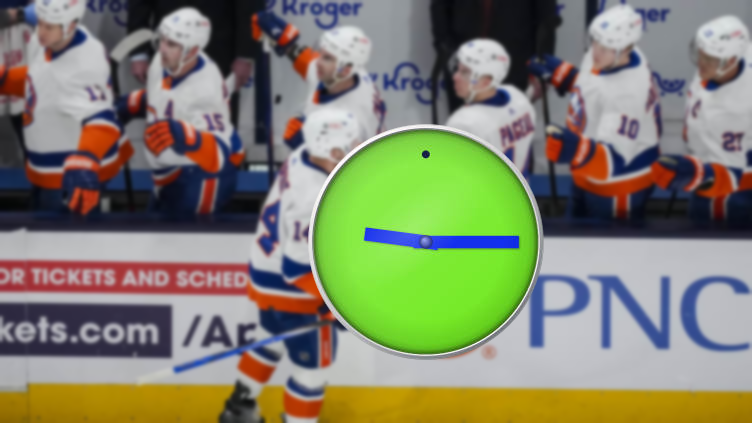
9 h 15 min
